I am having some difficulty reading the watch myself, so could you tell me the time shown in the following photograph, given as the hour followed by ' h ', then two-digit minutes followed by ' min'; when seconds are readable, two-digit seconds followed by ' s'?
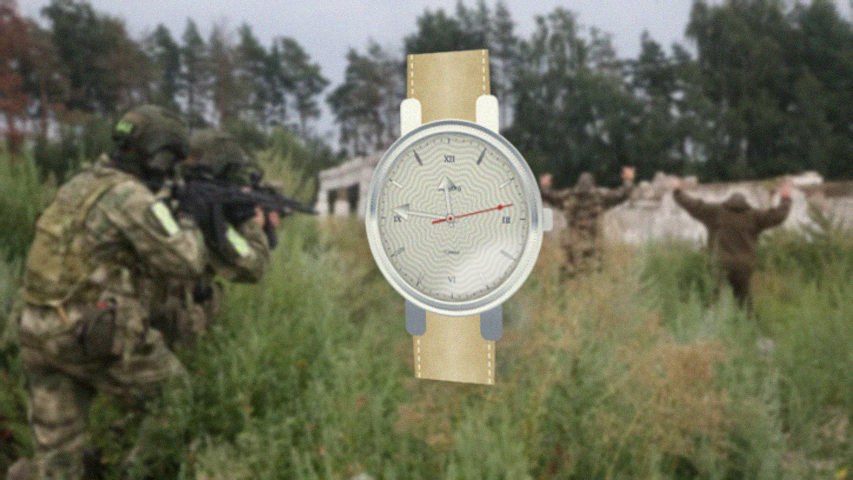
11 h 46 min 13 s
